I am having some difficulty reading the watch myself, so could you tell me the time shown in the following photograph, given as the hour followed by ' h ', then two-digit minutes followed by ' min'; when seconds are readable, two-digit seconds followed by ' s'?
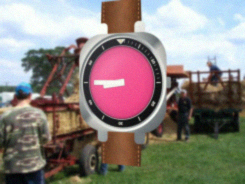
8 h 45 min
